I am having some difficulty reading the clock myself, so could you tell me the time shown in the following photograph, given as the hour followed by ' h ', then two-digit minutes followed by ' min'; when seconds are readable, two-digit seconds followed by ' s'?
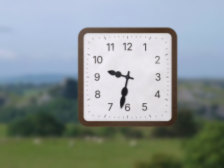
9 h 32 min
